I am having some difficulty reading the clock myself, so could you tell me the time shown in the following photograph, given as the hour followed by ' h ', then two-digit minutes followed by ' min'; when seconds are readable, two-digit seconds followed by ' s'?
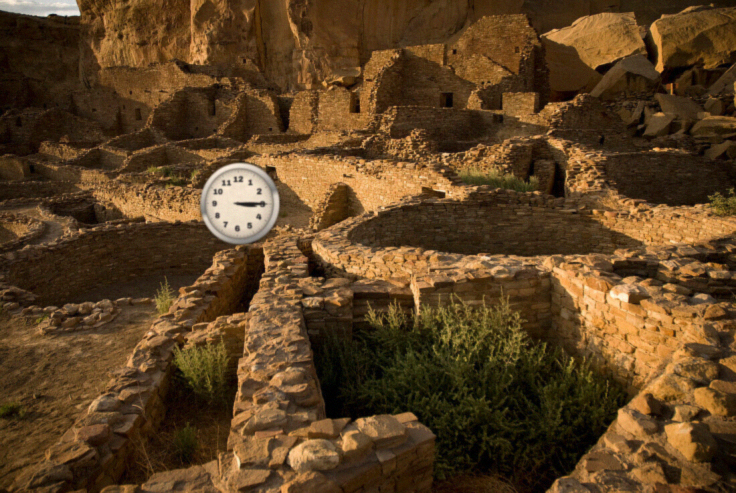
3 h 15 min
